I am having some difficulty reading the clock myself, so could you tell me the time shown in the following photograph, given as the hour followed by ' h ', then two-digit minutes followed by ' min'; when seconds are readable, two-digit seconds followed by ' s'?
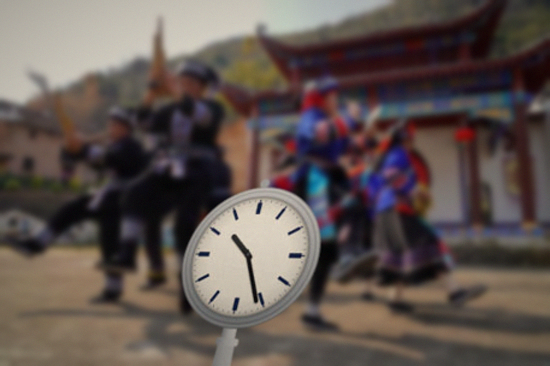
10 h 26 min
